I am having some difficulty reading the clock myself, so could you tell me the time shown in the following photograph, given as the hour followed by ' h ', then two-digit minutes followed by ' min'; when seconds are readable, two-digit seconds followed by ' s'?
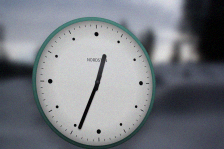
12 h 34 min
